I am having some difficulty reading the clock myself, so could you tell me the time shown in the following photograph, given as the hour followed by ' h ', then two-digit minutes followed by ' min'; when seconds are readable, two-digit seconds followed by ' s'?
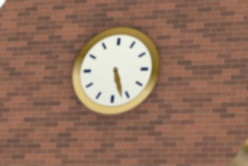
5 h 27 min
